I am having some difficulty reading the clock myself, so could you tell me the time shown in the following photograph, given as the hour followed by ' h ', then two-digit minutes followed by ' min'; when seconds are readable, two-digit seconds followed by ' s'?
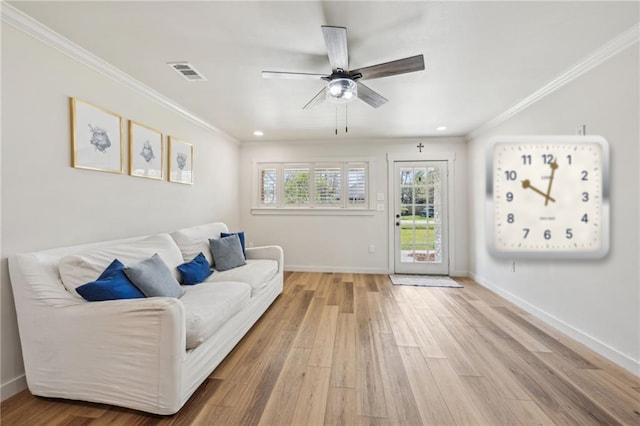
10 h 02 min
